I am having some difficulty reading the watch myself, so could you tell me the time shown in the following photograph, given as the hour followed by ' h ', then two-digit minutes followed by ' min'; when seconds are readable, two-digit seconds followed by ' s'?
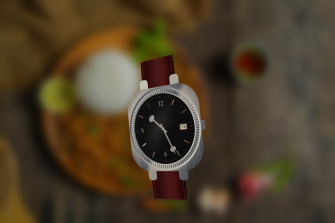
10 h 26 min
